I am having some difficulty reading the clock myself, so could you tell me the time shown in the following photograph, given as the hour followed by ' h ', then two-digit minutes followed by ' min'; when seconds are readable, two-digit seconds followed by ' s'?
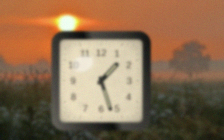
1 h 27 min
